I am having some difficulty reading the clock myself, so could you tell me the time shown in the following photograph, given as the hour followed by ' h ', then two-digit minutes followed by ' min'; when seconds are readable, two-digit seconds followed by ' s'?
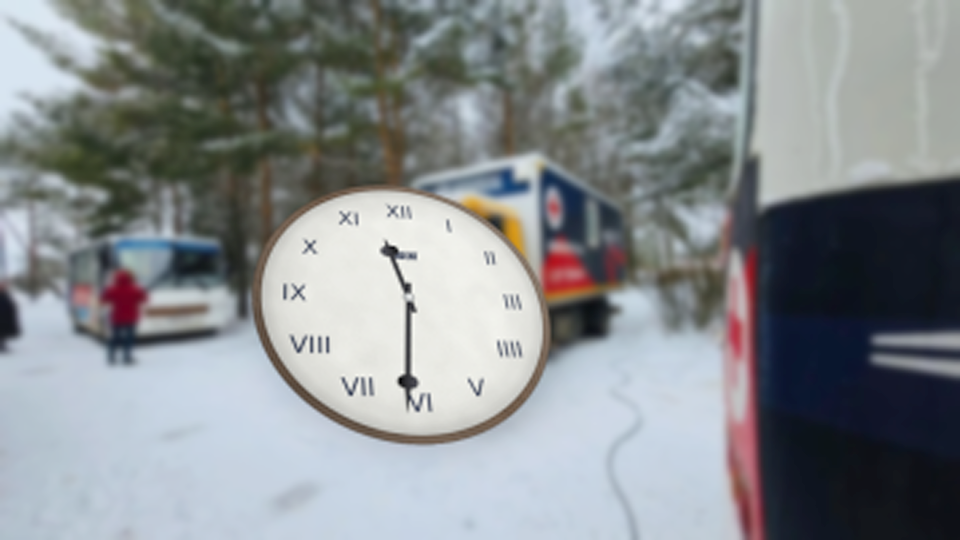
11 h 31 min
